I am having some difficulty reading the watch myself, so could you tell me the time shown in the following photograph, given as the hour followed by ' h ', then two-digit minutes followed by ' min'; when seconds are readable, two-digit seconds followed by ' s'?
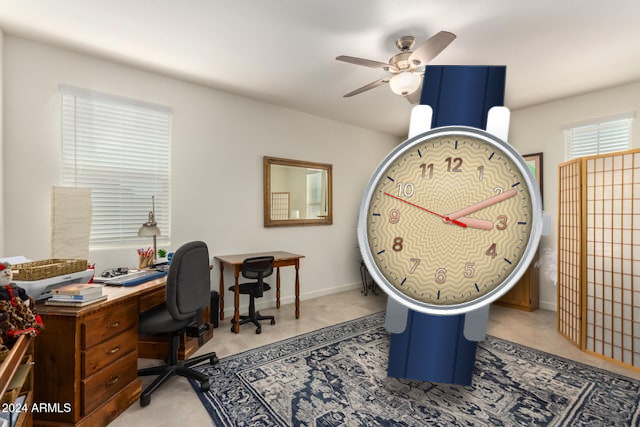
3 h 10 min 48 s
